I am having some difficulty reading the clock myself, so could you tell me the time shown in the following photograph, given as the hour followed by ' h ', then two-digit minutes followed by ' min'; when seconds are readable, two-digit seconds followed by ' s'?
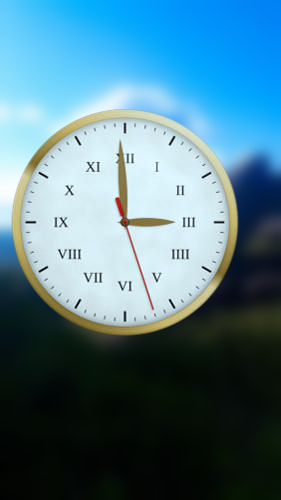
2 h 59 min 27 s
